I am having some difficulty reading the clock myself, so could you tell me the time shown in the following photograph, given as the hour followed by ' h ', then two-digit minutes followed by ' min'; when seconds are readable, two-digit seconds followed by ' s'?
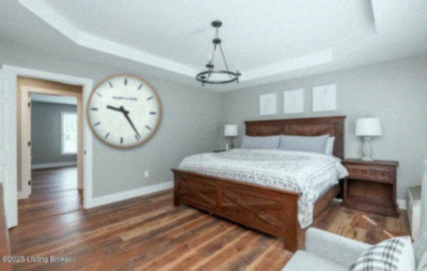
9 h 24 min
